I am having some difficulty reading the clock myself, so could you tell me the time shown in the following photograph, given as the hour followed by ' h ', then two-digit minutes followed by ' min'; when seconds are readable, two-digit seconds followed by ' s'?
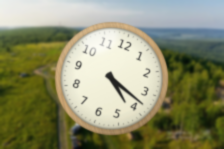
4 h 18 min
